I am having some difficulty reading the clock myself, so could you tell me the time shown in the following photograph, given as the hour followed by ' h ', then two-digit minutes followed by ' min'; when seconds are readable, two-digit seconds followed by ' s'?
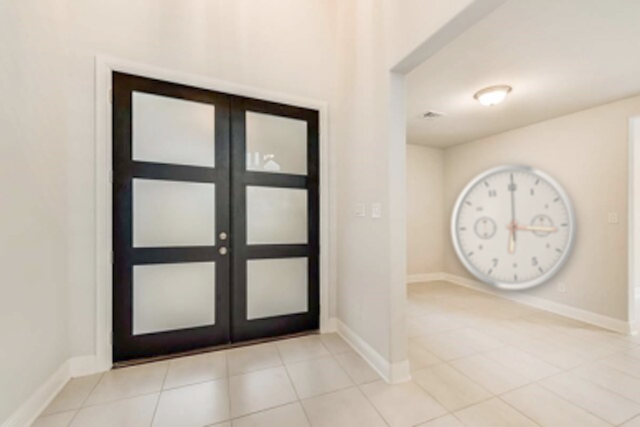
6 h 16 min
